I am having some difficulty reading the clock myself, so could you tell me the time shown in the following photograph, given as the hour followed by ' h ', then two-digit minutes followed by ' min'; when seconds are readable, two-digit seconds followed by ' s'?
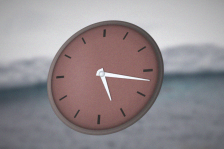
5 h 17 min
